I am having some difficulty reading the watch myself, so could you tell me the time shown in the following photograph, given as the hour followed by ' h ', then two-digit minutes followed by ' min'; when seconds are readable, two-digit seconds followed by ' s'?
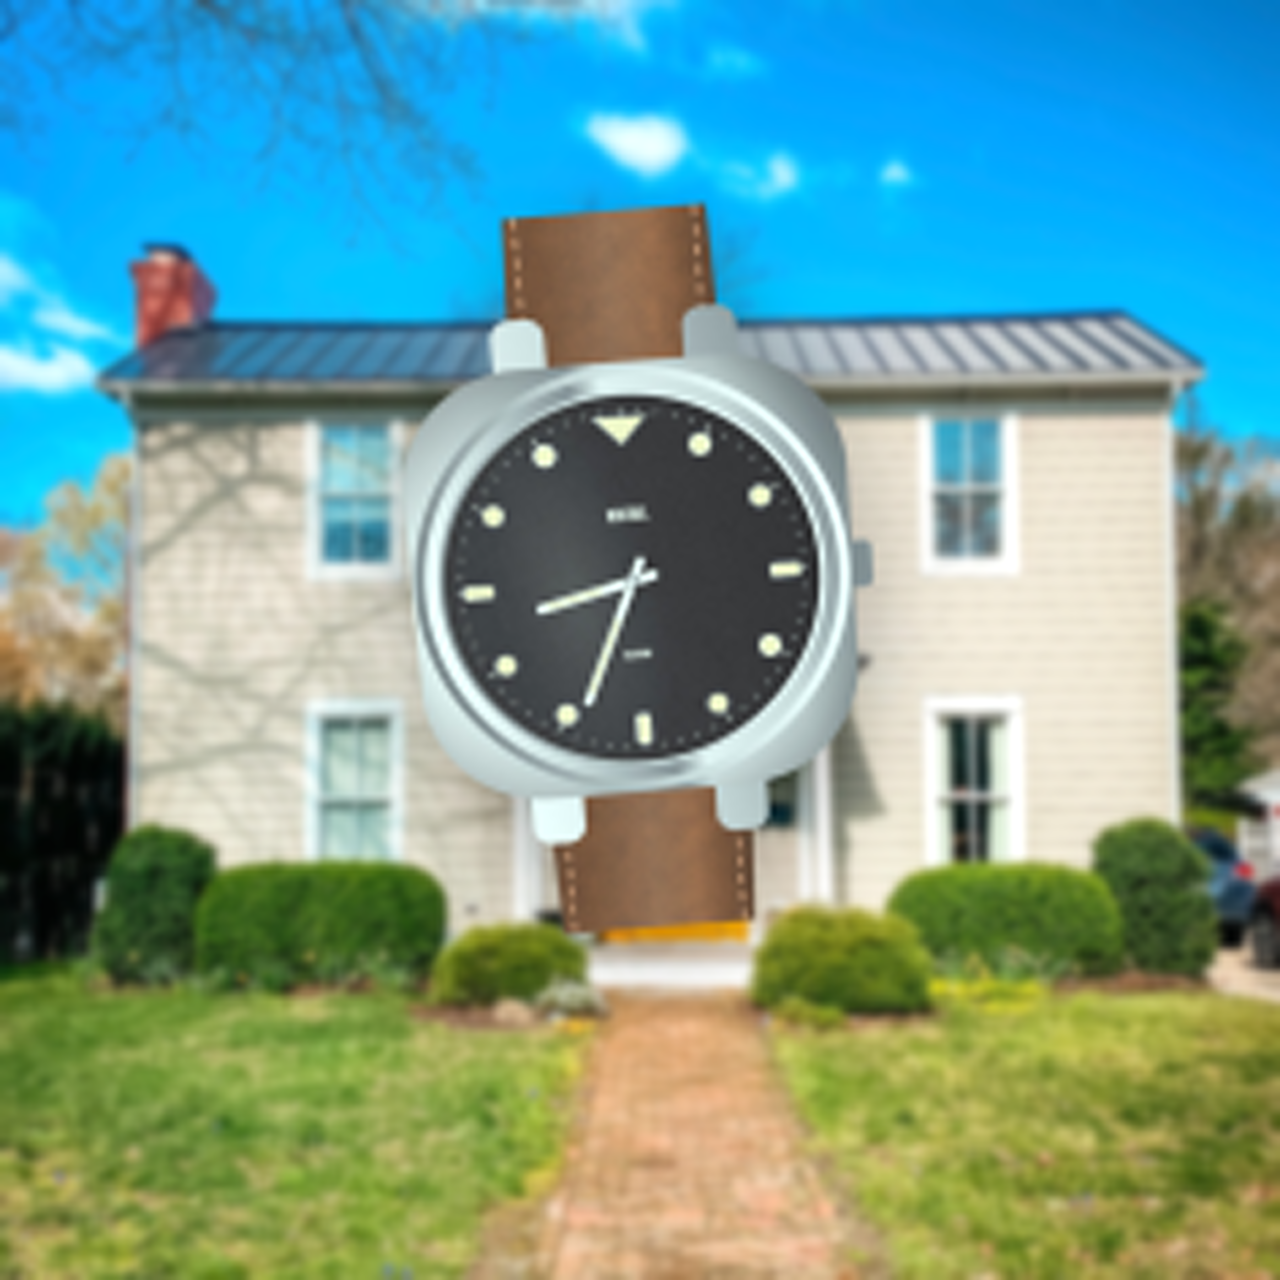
8 h 34 min
